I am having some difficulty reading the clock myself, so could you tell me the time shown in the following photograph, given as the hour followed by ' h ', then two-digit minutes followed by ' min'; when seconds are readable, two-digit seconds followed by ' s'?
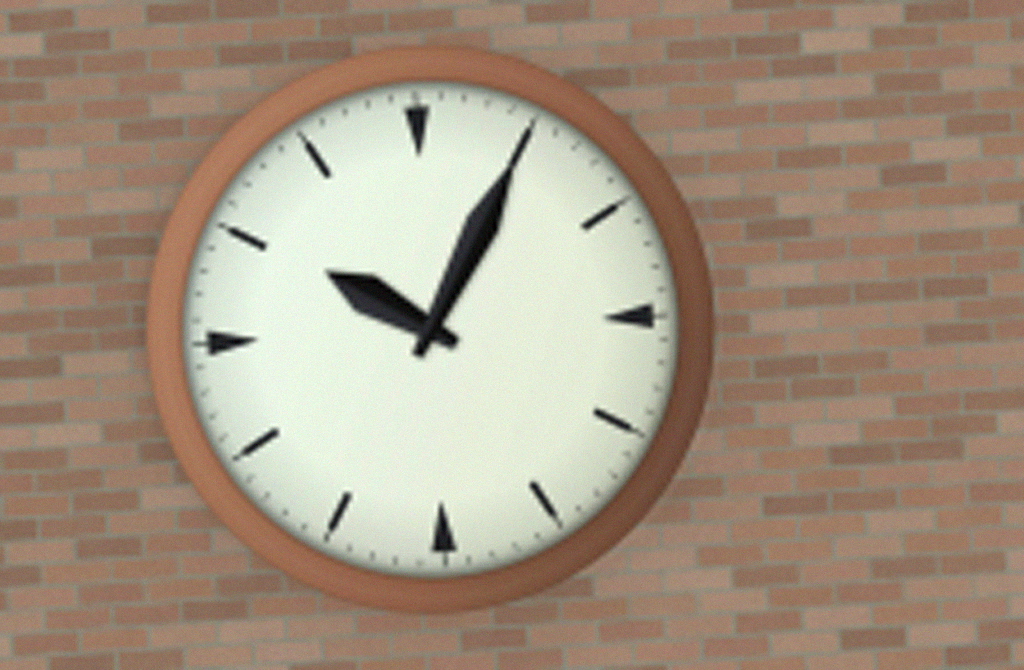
10 h 05 min
